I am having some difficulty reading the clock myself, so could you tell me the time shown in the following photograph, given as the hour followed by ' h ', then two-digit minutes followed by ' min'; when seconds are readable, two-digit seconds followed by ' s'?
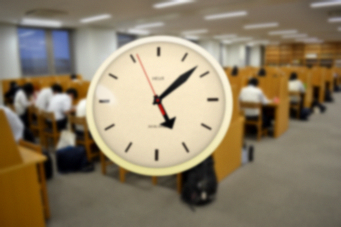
5 h 07 min 56 s
